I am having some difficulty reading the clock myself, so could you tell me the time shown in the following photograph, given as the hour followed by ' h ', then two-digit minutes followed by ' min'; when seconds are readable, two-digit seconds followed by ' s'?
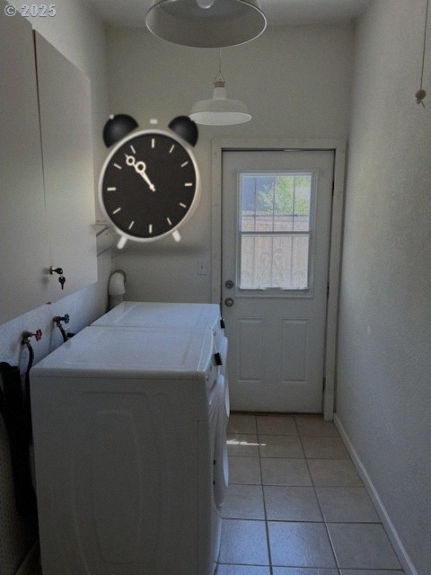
10 h 53 min
